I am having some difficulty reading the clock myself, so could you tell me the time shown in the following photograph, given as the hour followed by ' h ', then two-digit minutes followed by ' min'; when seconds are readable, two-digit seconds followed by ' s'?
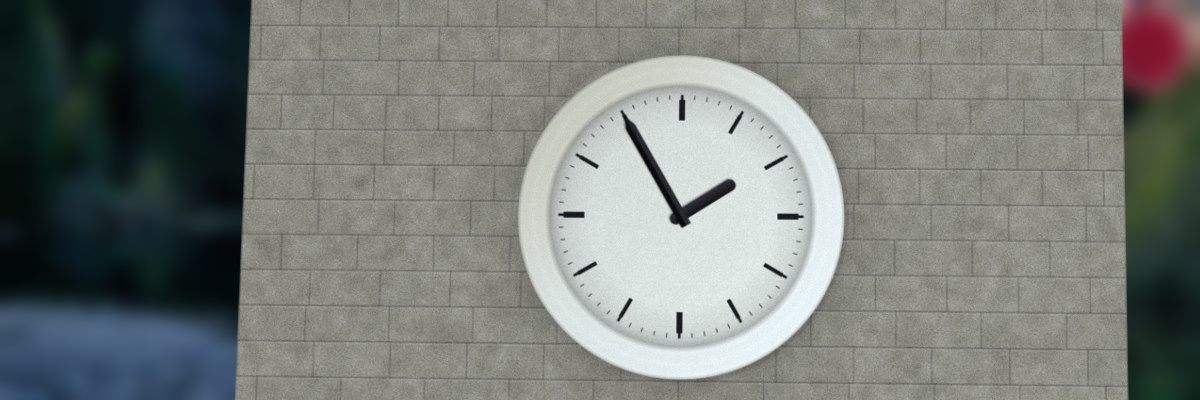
1 h 55 min
